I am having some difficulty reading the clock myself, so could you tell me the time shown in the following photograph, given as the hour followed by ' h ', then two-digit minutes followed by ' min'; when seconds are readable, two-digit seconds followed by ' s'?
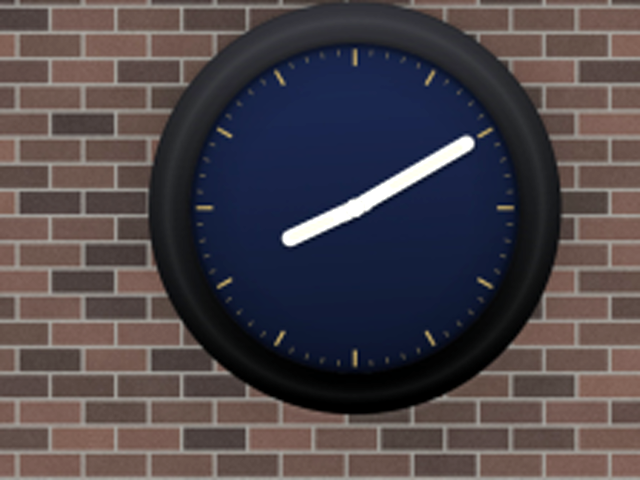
8 h 10 min
